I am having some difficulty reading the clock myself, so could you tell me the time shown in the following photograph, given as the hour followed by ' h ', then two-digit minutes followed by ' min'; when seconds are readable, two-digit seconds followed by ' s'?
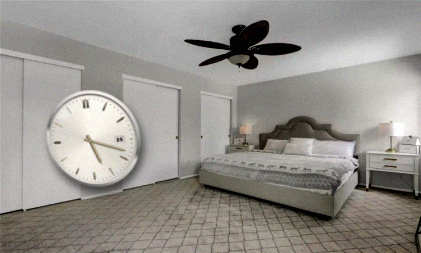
5 h 18 min
